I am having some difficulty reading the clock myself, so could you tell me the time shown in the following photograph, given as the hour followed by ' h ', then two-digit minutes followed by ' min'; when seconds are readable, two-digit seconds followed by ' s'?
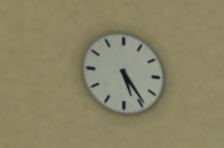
5 h 24 min
